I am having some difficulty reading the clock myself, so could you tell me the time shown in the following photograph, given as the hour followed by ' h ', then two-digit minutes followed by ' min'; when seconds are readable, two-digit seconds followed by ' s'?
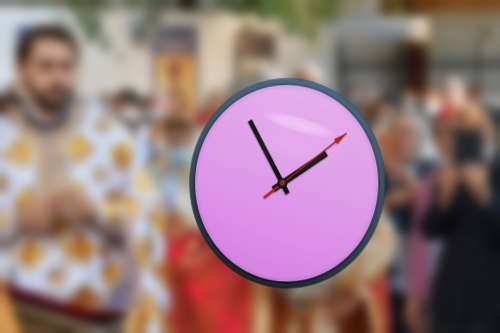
1 h 55 min 09 s
